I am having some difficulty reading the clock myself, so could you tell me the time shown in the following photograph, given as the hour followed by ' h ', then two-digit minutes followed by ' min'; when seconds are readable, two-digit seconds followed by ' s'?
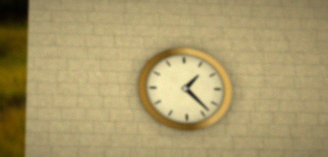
1 h 23 min
